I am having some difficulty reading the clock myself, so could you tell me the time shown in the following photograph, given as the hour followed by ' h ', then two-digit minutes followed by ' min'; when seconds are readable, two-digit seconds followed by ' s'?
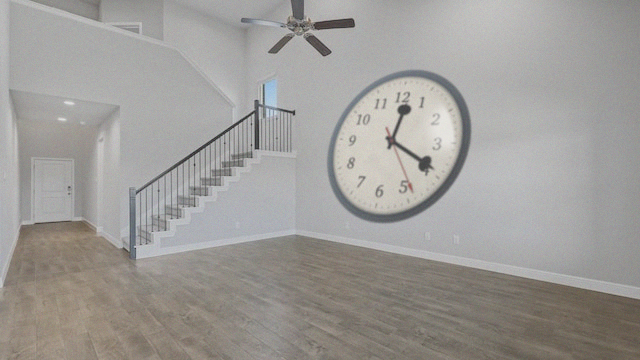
12 h 19 min 24 s
